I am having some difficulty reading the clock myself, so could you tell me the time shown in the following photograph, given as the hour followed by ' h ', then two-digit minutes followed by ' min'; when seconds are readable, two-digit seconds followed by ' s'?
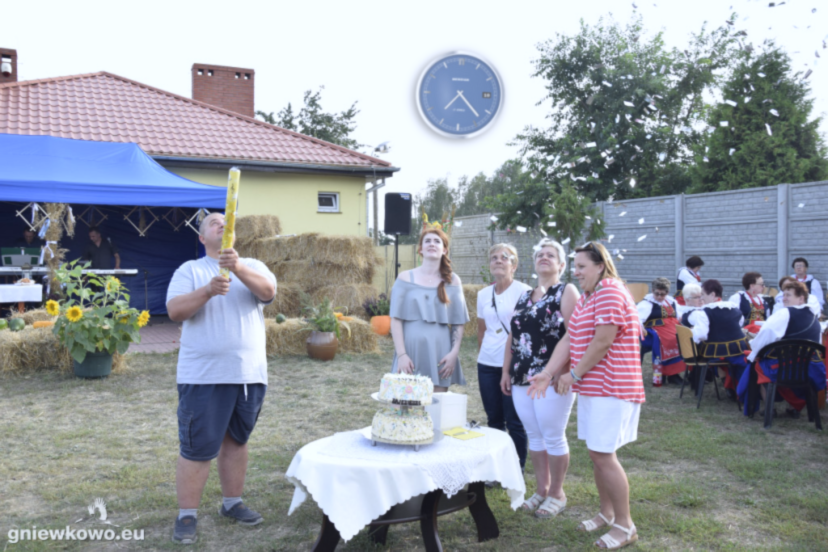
7 h 23 min
